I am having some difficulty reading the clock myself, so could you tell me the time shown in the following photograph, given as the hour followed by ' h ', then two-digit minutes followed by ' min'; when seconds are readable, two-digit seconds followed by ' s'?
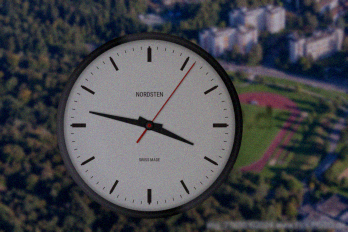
3 h 47 min 06 s
